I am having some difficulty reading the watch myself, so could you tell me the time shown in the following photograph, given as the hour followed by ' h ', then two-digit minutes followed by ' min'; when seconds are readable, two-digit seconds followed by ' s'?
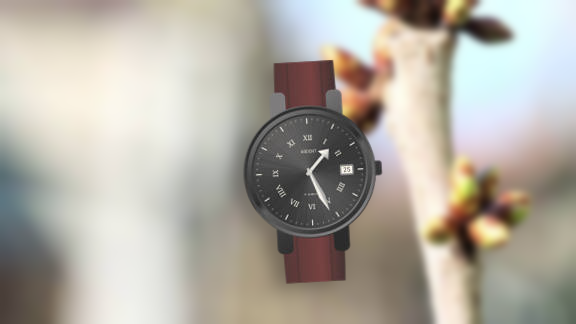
1 h 26 min
